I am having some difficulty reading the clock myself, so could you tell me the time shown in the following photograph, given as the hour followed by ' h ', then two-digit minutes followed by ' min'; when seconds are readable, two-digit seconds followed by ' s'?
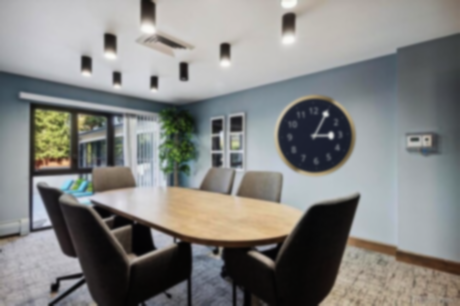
3 h 05 min
